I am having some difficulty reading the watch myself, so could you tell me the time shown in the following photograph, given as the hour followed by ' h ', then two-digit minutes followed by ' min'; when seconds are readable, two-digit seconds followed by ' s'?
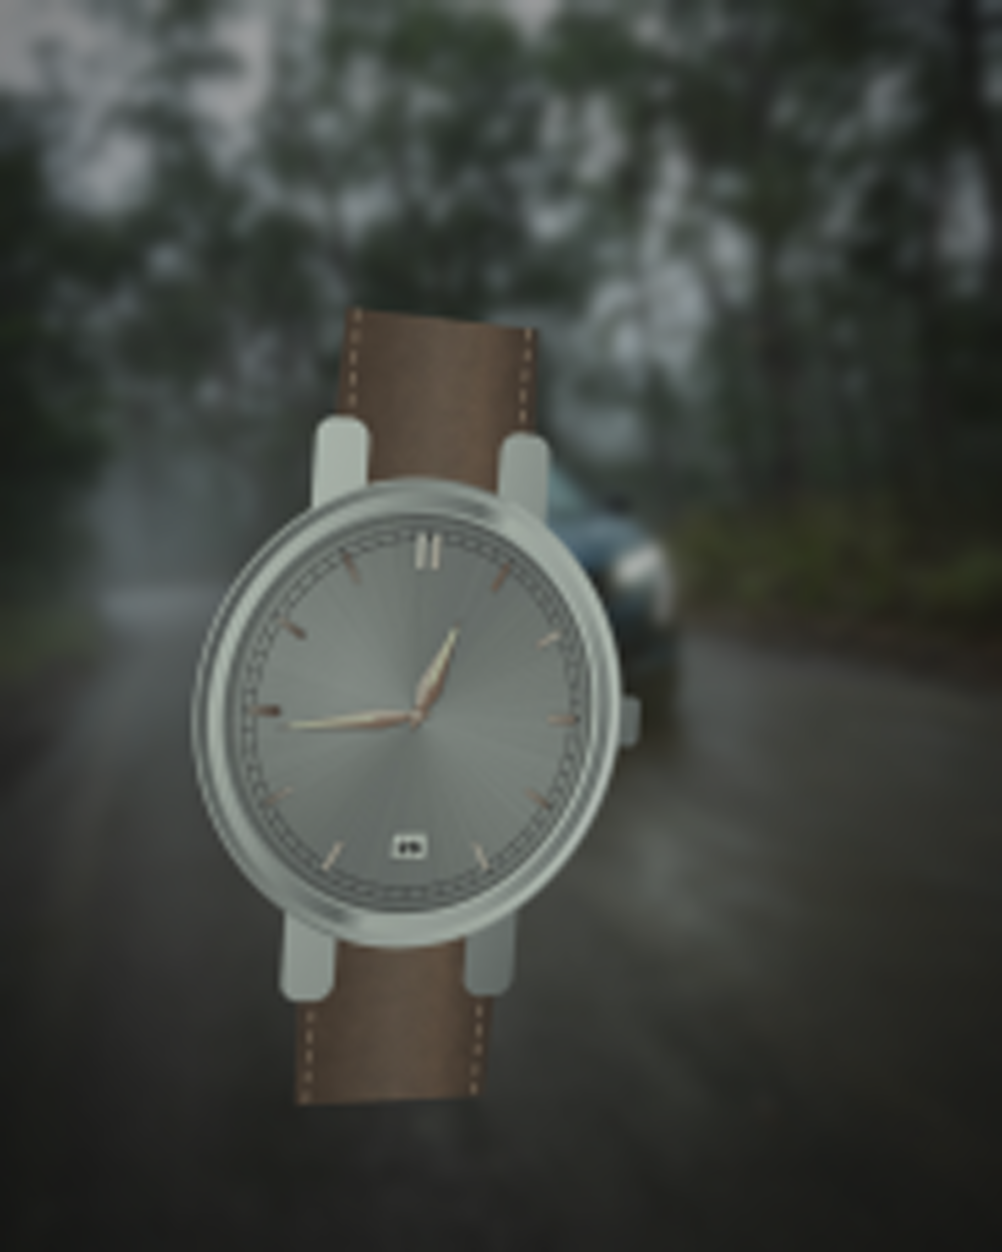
12 h 44 min
